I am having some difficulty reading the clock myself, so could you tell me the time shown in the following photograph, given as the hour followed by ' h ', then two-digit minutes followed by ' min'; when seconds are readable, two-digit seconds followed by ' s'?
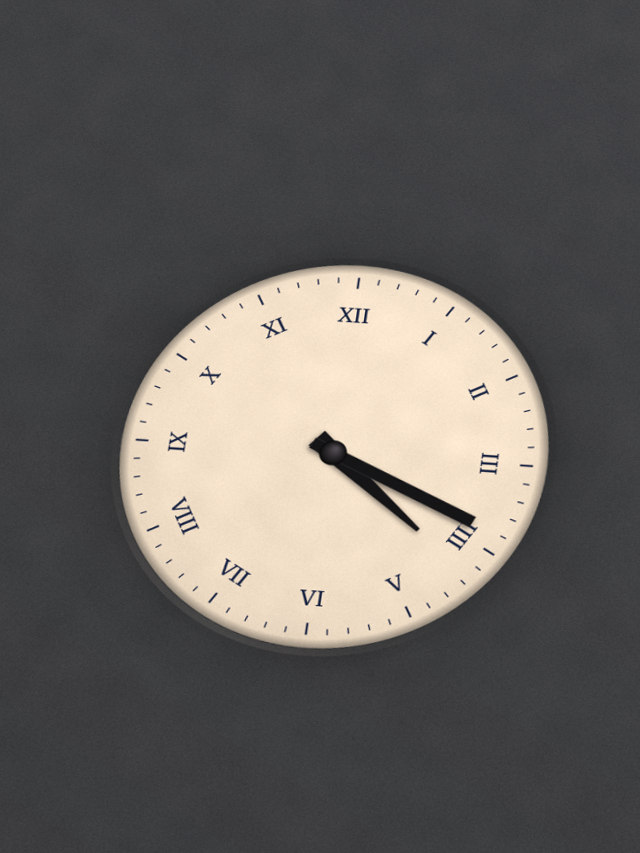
4 h 19 min
